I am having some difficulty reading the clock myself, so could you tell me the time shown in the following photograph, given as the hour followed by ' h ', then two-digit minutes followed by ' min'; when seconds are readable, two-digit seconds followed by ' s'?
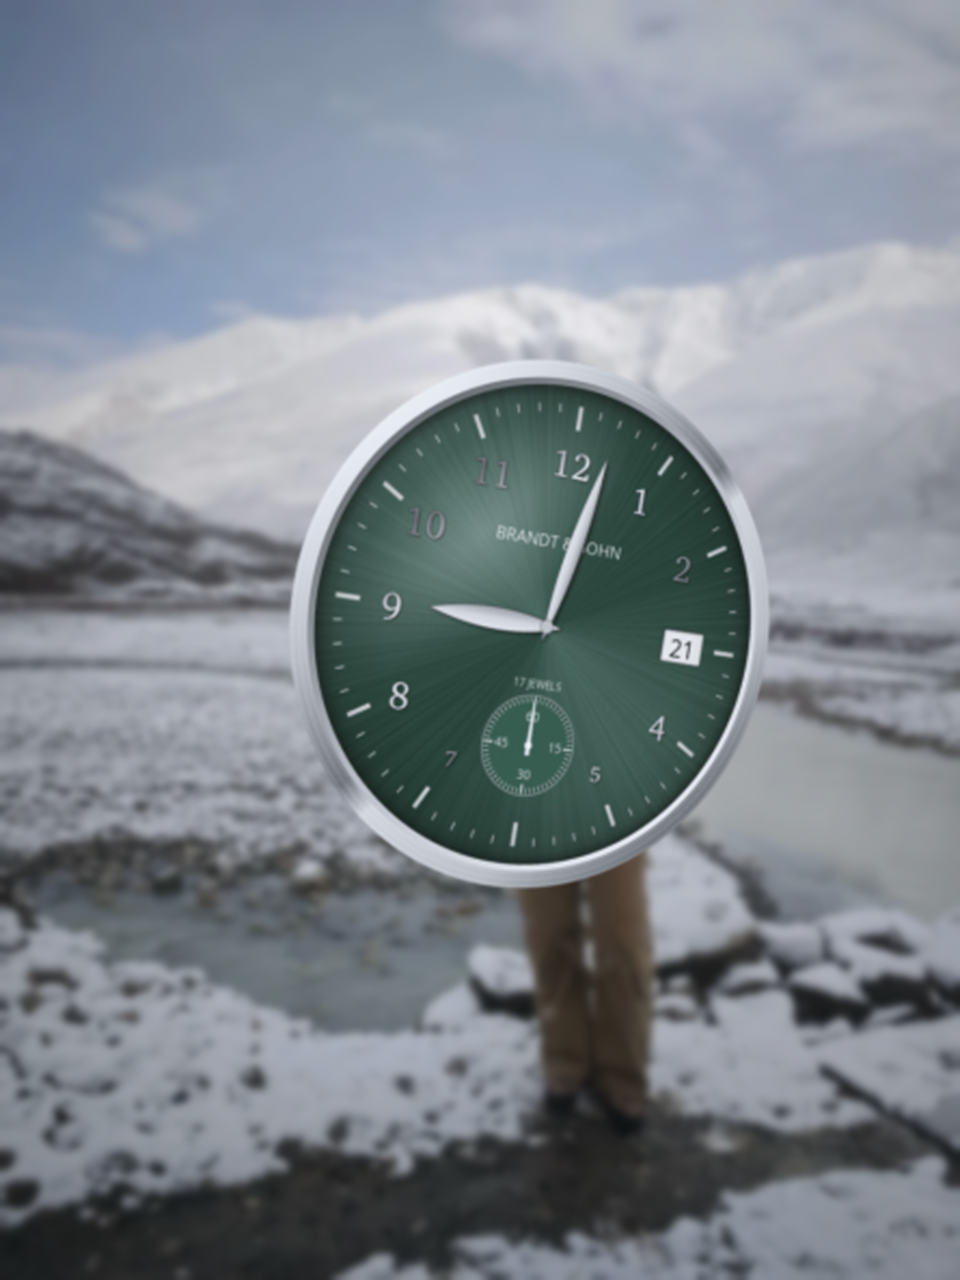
9 h 02 min
